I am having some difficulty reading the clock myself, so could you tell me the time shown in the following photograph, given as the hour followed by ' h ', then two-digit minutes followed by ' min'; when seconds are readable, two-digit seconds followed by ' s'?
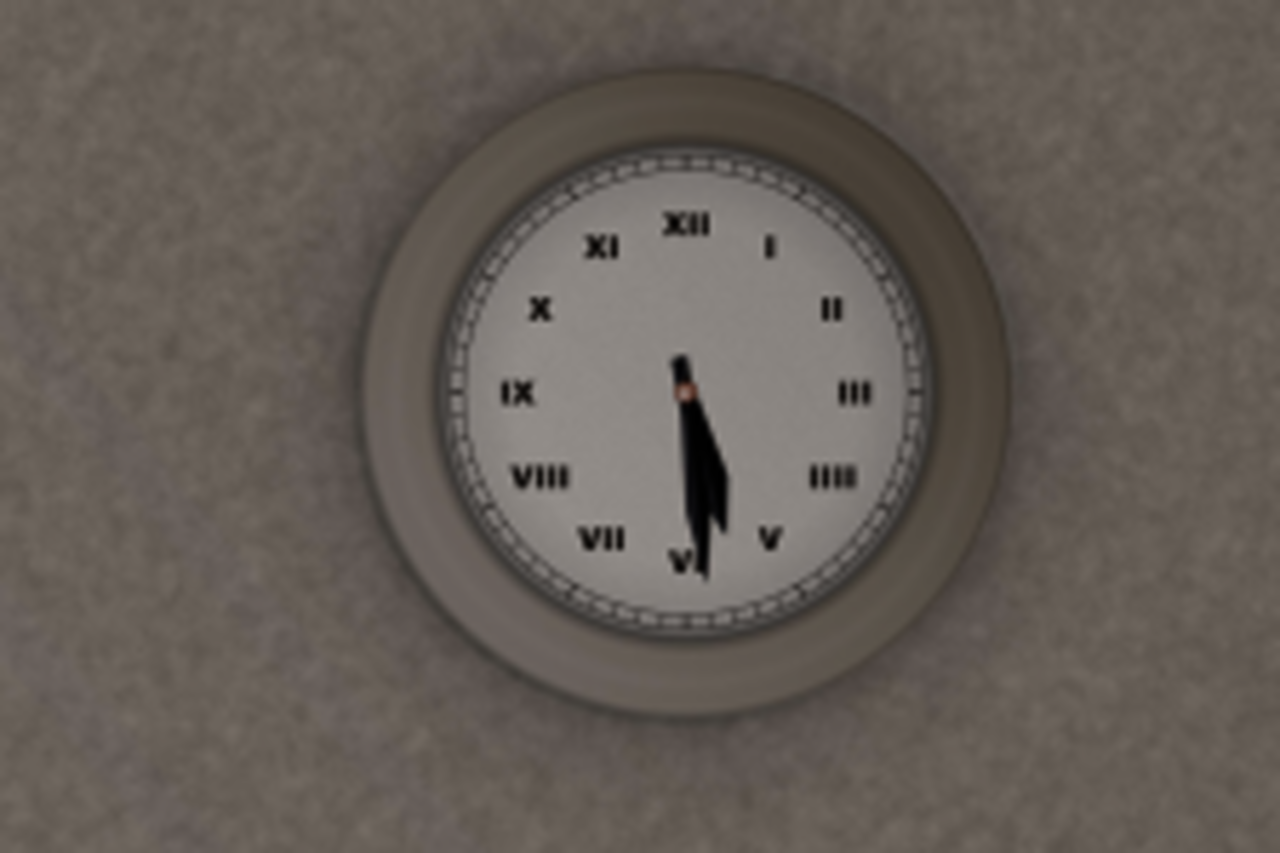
5 h 29 min
